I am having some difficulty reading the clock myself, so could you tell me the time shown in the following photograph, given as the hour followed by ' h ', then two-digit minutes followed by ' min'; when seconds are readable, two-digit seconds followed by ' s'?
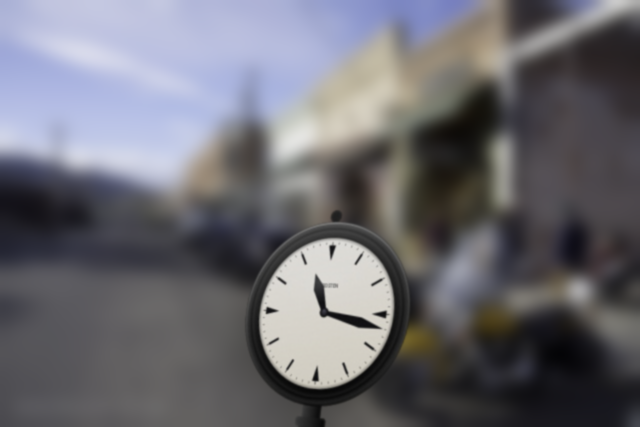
11 h 17 min
